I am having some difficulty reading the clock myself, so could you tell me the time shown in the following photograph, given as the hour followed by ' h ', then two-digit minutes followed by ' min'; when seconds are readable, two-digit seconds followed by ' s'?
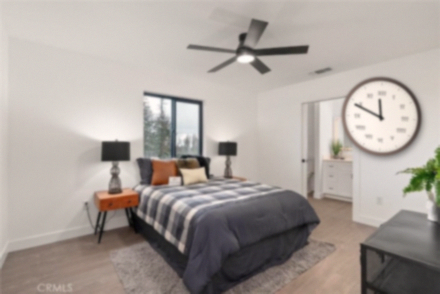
11 h 49 min
